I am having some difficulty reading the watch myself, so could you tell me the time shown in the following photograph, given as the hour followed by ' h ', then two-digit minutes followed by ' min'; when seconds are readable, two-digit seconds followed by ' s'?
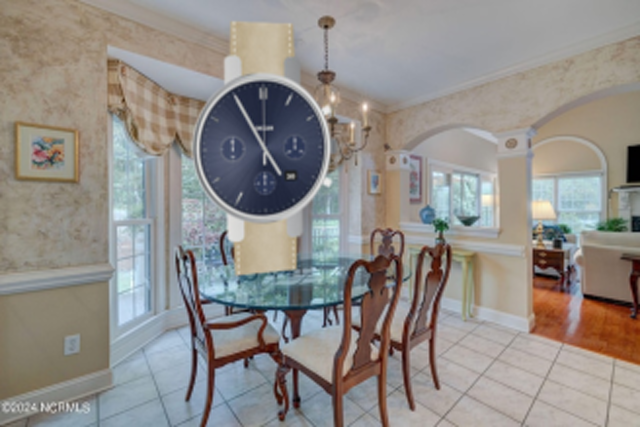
4 h 55 min
